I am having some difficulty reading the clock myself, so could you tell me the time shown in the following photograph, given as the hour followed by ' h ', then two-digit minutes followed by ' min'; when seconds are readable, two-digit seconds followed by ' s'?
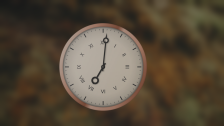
7 h 01 min
